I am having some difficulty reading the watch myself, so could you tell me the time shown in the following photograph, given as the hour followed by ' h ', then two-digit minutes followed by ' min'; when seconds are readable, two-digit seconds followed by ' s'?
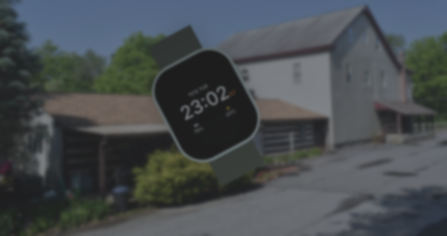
23 h 02 min
